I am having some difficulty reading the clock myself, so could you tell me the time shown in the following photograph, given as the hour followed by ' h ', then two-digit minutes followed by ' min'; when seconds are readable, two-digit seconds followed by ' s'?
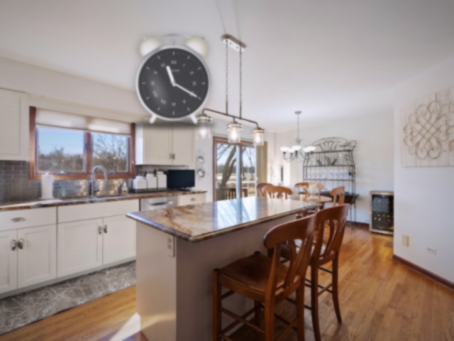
11 h 20 min
